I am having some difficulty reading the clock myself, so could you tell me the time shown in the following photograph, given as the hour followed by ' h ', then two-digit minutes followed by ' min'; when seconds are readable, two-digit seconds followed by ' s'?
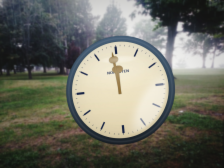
11 h 59 min
